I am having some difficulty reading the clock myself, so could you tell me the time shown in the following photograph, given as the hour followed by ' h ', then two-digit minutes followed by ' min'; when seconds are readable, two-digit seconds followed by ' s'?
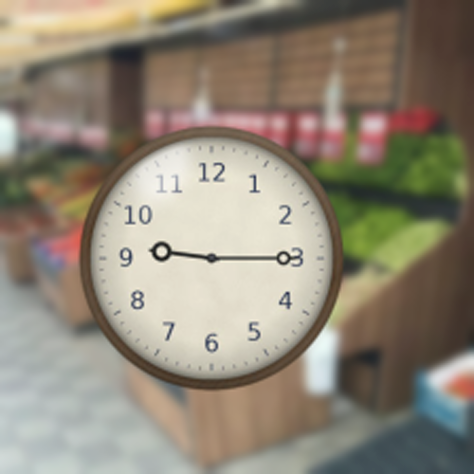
9 h 15 min
